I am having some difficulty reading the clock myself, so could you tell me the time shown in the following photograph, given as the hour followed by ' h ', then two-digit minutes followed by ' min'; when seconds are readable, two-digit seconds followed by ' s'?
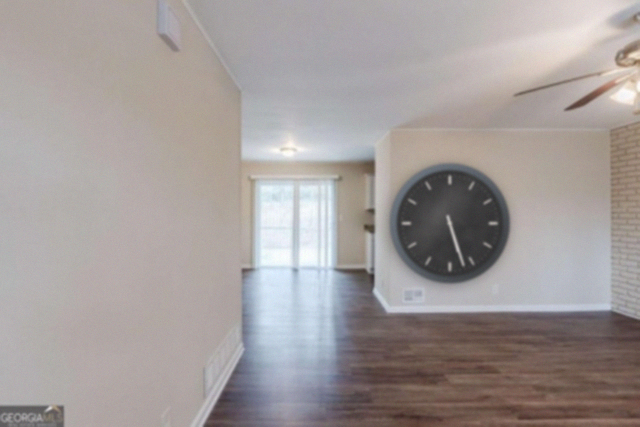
5 h 27 min
